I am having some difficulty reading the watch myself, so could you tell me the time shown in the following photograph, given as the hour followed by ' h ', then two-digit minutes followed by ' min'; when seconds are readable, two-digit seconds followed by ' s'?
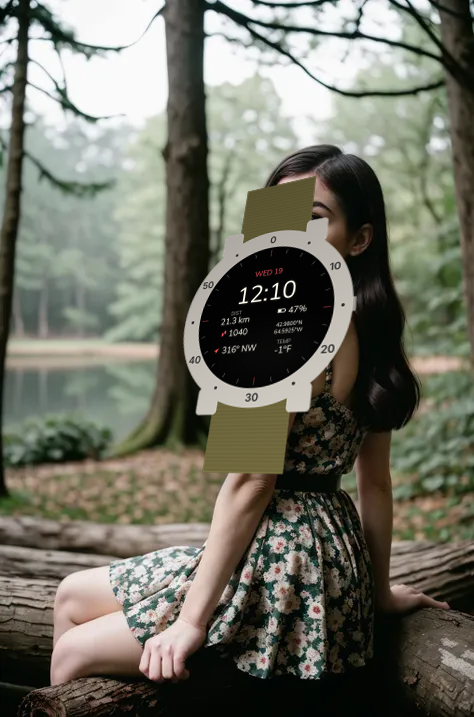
12 h 10 min
